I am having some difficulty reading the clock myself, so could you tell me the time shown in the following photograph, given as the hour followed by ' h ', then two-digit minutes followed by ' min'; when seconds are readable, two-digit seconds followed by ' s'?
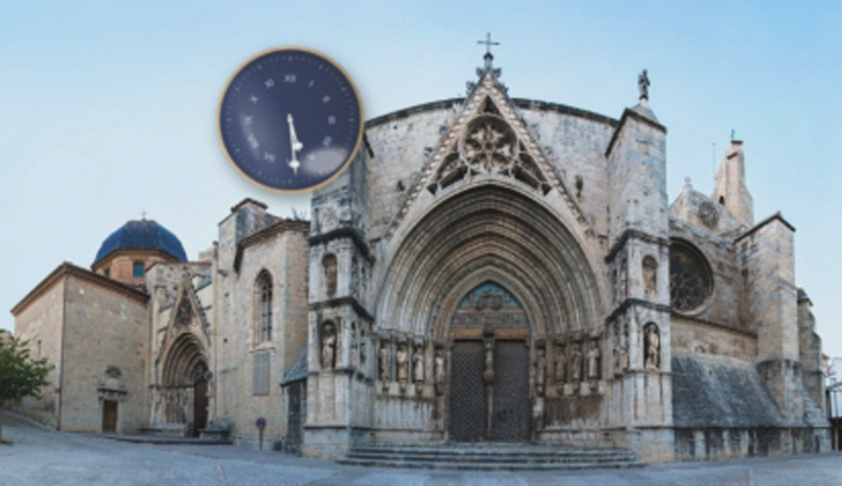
5 h 29 min
